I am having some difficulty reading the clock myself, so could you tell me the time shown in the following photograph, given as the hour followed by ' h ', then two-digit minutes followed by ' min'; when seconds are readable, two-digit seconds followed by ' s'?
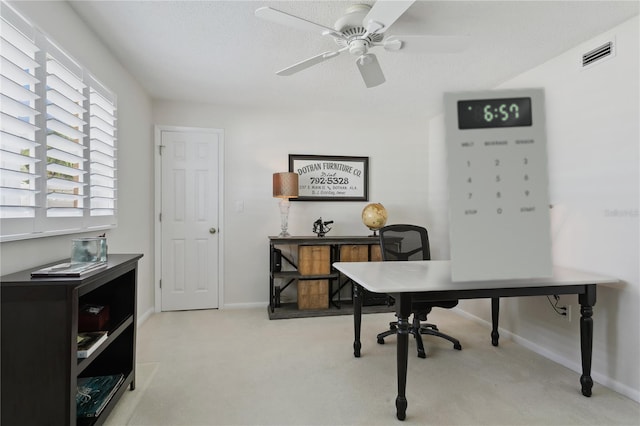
6 h 57 min
